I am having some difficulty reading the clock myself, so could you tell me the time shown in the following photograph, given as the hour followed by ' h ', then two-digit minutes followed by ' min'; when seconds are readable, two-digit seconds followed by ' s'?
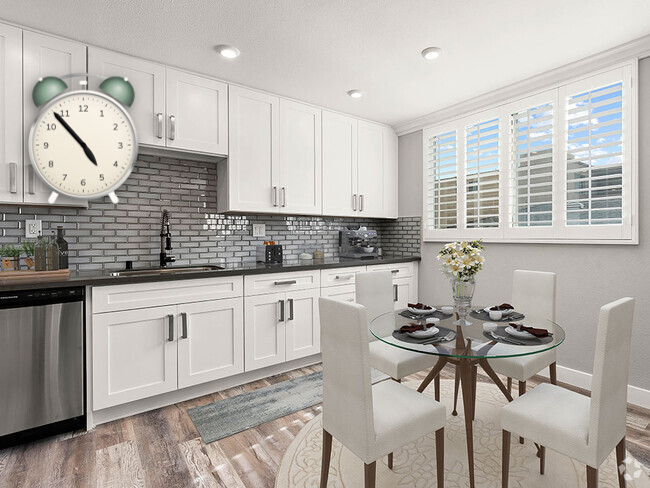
4 h 53 min
